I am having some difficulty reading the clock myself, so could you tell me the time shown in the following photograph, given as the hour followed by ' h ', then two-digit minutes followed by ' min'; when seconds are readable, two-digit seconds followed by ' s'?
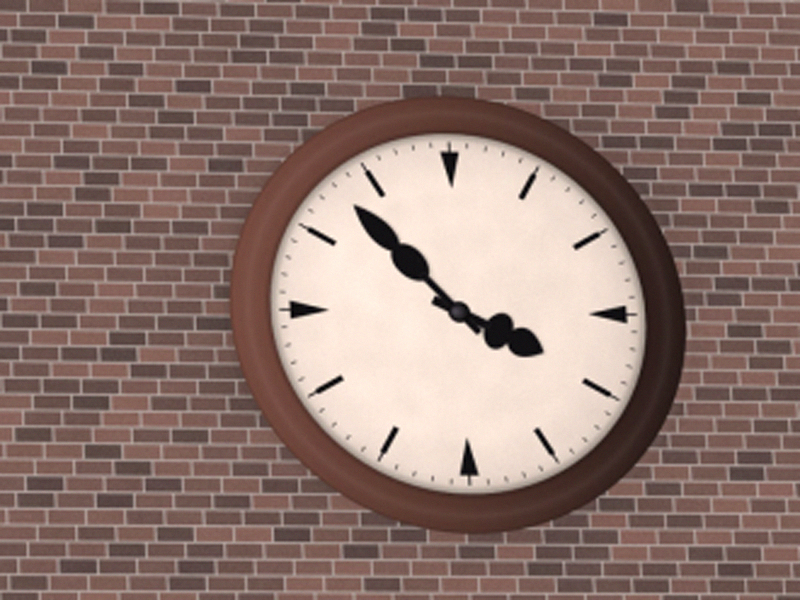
3 h 53 min
